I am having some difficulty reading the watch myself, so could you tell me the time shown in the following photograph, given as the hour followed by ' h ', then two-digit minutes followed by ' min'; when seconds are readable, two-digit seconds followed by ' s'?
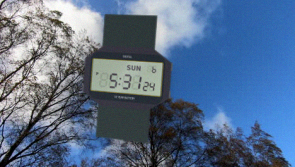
5 h 31 min 24 s
